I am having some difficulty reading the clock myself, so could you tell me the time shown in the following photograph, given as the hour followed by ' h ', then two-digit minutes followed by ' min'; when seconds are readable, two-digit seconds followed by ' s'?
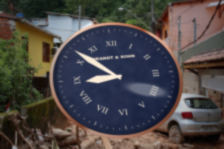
8 h 52 min
